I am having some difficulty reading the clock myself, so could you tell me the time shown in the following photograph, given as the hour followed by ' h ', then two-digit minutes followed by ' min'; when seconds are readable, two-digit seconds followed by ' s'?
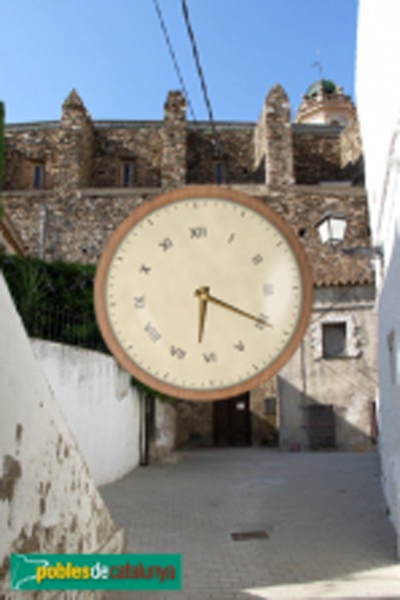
6 h 20 min
